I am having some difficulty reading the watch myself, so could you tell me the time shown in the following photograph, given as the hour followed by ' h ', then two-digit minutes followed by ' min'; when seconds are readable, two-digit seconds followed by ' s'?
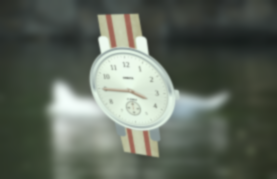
3 h 45 min
